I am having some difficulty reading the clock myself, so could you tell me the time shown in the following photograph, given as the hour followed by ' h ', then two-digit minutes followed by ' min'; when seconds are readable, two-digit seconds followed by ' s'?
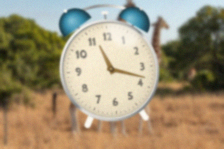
11 h 18 min
